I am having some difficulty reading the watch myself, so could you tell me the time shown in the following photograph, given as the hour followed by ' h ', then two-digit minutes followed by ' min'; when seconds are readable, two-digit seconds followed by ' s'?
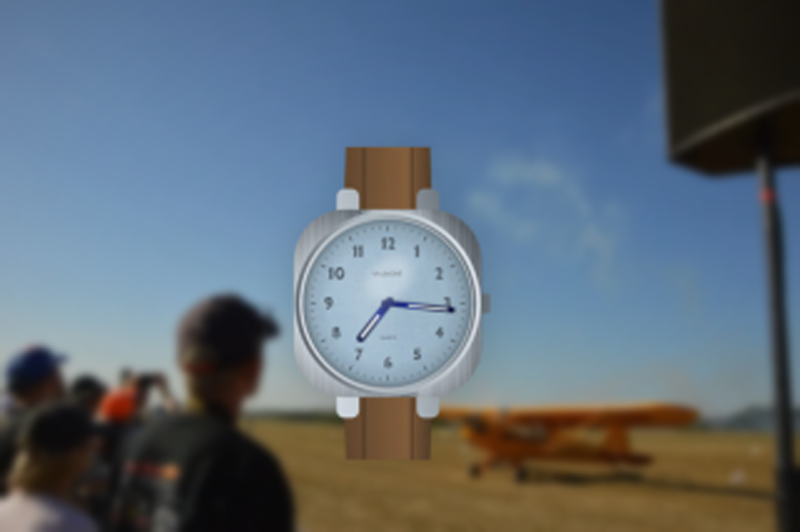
7 h 16 min
